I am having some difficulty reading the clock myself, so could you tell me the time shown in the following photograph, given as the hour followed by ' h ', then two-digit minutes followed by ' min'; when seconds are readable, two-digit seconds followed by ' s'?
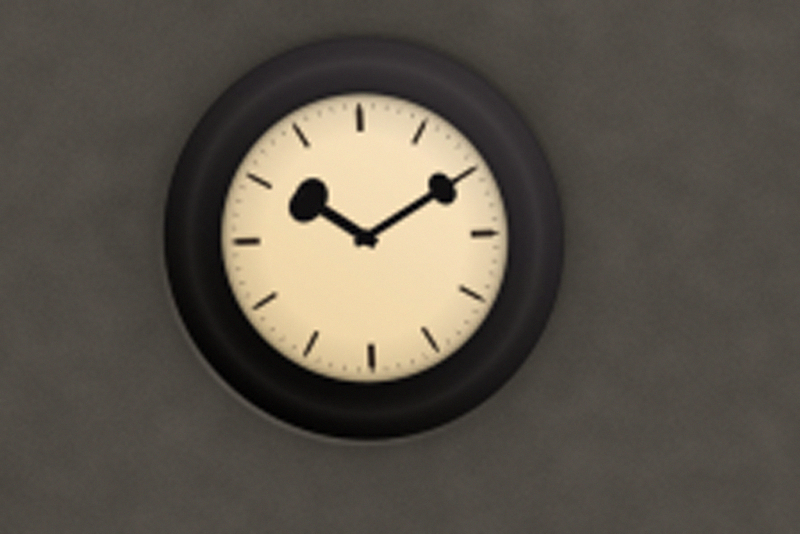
10 h 10 min
